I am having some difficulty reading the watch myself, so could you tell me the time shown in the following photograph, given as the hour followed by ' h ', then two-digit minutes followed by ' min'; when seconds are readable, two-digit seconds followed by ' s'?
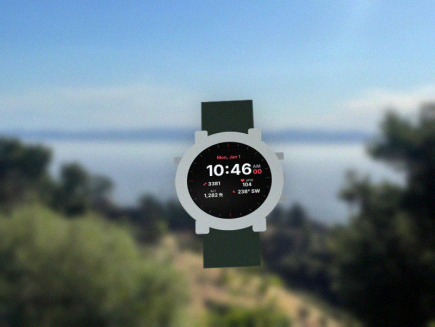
10 h 46 min
